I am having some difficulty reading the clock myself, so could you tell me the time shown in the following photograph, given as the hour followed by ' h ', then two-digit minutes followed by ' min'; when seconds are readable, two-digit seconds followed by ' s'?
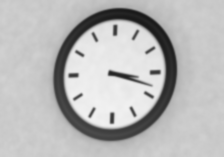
3 h 18 min
